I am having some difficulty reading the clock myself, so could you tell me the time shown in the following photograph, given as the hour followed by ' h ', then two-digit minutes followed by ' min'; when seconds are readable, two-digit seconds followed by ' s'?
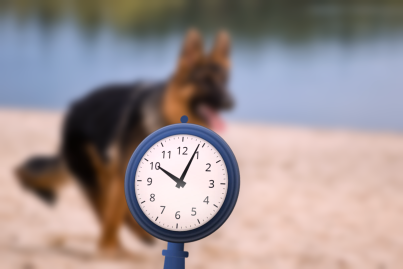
10 h 04 min
